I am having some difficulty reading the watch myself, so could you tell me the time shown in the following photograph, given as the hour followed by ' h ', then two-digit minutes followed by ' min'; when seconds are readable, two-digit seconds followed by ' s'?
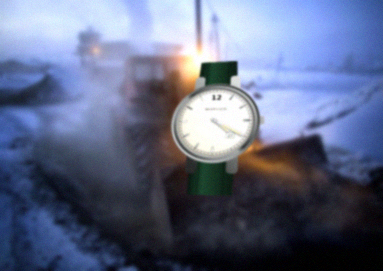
4 h 20 min
